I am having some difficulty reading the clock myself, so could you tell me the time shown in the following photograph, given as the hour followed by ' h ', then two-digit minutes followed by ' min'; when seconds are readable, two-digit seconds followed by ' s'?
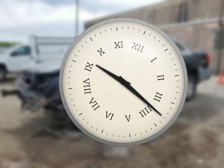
9 h 18 min
